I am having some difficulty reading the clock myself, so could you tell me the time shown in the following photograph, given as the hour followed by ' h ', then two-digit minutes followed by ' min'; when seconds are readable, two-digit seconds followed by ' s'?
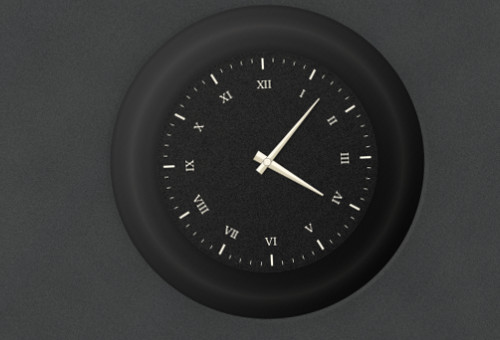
4 h 07 min
